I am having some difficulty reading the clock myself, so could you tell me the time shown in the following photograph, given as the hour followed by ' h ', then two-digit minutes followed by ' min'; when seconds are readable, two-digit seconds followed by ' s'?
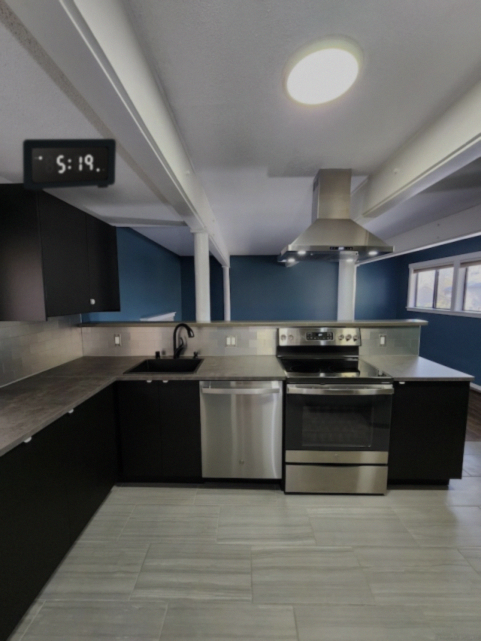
5 h 19 min
